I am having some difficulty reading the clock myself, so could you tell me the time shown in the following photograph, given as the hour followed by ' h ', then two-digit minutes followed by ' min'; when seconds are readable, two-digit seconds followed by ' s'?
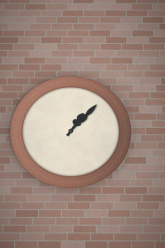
1 h 07 min
